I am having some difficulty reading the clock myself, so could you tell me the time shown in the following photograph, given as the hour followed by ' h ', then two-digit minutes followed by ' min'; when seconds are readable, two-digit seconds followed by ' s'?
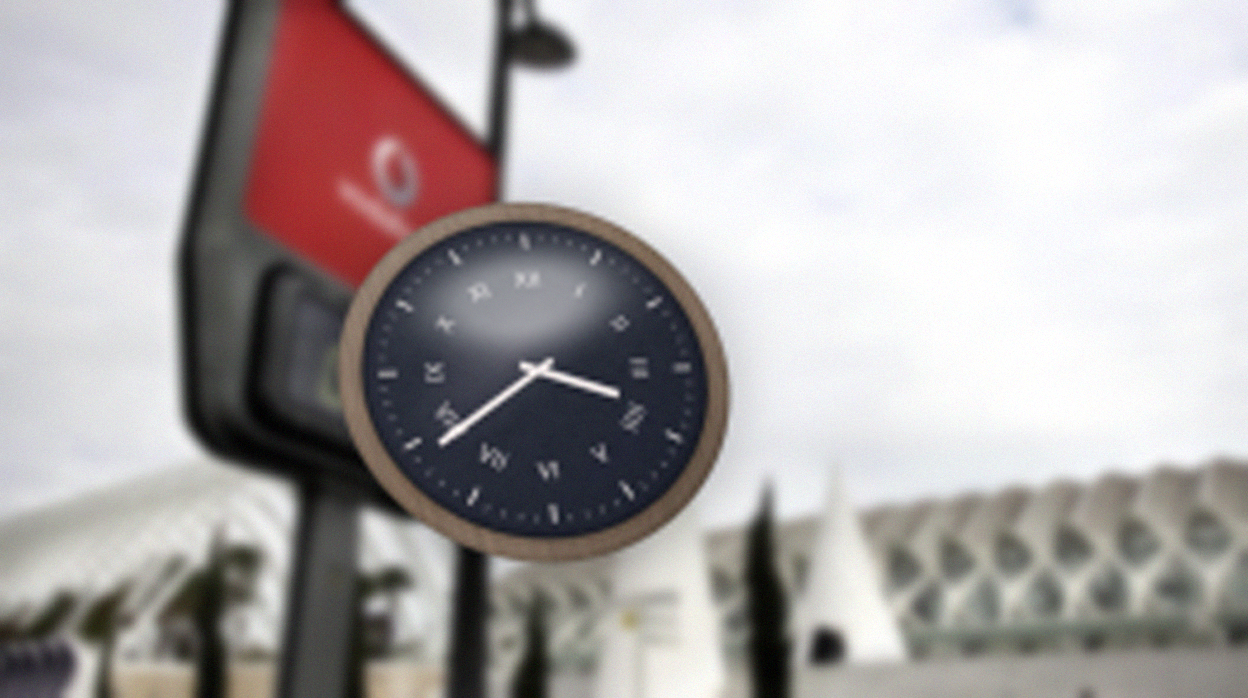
3 h 39 min
